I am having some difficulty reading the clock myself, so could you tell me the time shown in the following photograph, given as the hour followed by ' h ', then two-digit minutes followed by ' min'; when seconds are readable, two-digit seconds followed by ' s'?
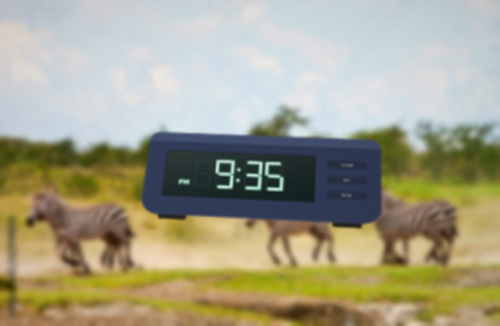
9 h 35 min
